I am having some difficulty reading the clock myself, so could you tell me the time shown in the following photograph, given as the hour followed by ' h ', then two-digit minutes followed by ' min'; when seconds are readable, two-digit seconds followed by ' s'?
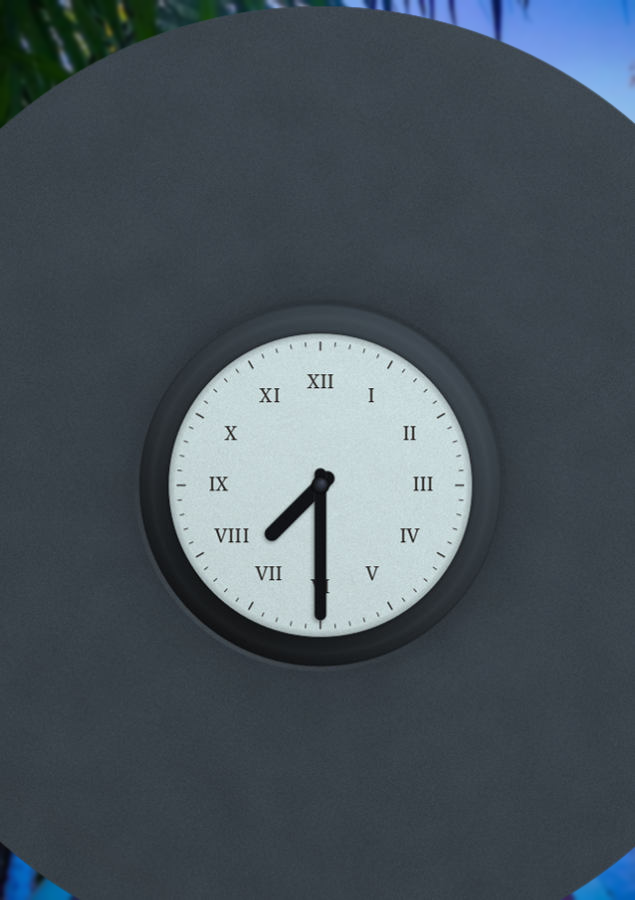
7 h 30 min
